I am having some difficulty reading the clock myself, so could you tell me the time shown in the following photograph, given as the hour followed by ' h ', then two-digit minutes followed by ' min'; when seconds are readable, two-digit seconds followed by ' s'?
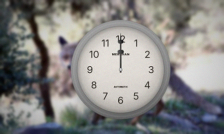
12 h 00 min
